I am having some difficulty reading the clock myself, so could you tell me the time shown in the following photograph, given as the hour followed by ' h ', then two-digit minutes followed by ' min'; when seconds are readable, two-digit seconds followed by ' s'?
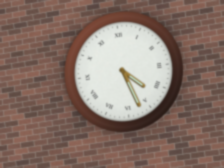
4 h 27 min
